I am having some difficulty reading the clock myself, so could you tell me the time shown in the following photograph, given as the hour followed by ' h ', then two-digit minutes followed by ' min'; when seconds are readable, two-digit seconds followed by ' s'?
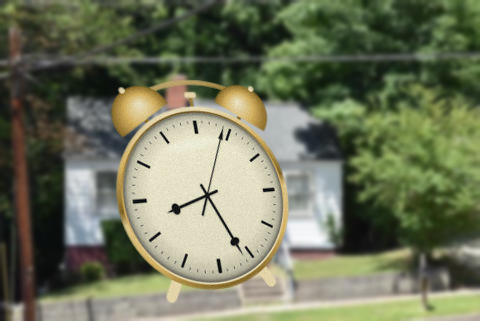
8 h 26 min 04 s
